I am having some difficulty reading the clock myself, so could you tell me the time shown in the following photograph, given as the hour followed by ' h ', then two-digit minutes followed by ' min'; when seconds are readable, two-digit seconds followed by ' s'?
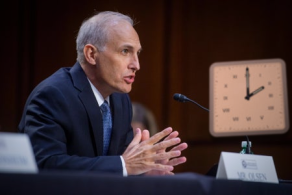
2 h 00 min
